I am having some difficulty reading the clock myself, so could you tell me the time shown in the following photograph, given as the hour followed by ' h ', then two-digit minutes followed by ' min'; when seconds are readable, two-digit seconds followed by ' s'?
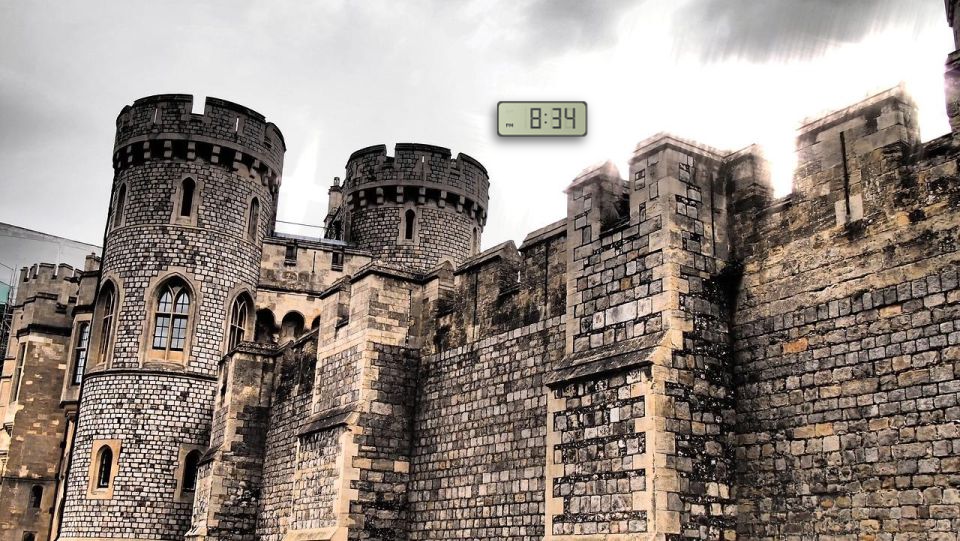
8 h 34 min
